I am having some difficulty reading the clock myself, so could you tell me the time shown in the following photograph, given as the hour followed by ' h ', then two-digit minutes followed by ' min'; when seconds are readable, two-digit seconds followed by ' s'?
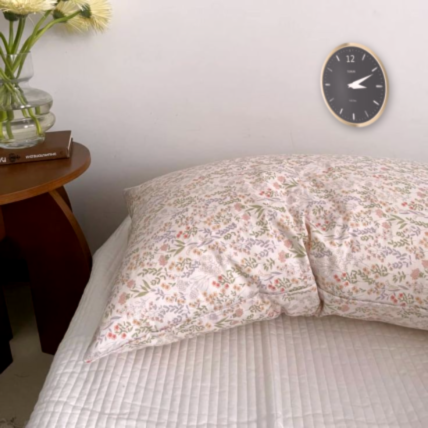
3 h 11 min
